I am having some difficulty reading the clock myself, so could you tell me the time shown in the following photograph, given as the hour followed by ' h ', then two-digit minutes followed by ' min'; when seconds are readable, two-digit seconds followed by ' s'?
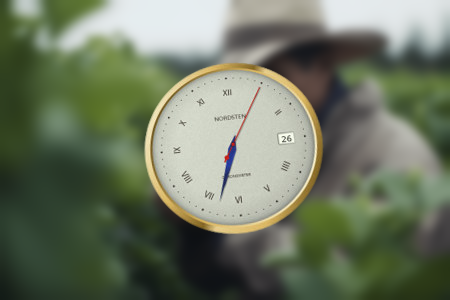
6 h 33 min 05 s
